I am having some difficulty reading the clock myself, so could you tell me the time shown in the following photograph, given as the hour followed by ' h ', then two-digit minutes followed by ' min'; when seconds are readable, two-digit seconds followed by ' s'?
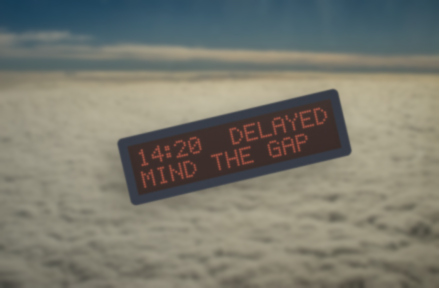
14 h 20 min
